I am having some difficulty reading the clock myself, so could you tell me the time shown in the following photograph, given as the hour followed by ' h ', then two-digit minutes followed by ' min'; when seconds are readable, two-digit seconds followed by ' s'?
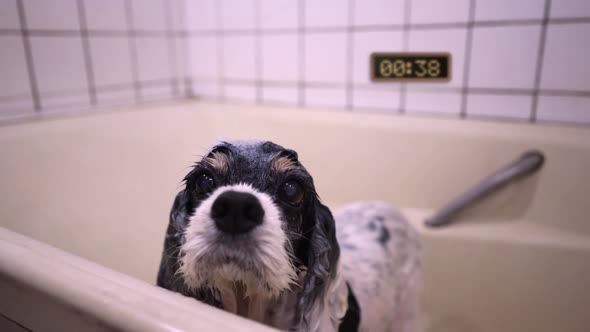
0 h 38 min
